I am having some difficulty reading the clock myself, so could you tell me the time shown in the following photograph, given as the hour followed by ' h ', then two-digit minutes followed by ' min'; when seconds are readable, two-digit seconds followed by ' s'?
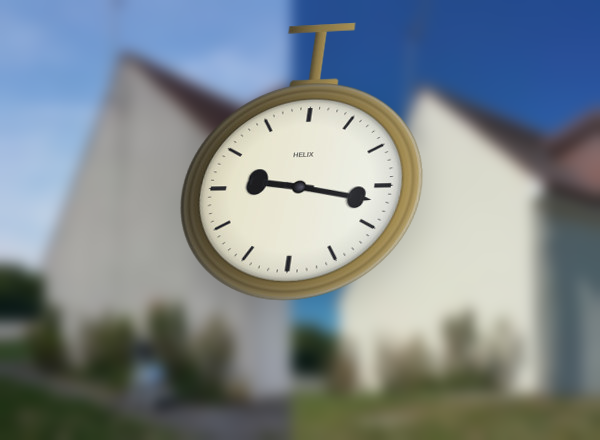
9 h 17 min
